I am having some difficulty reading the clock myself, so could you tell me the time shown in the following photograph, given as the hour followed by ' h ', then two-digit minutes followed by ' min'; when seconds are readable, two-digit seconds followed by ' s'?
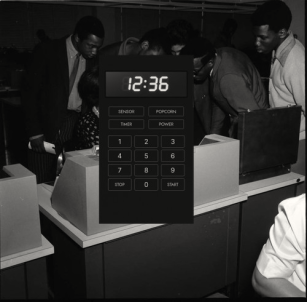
12 h 36 min
